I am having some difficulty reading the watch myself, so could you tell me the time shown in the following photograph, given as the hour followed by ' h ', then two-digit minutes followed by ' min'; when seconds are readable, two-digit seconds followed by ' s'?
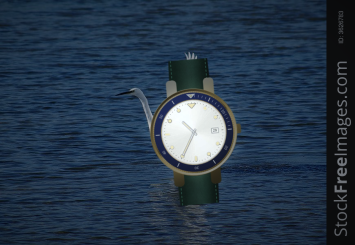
10 h 35 min
